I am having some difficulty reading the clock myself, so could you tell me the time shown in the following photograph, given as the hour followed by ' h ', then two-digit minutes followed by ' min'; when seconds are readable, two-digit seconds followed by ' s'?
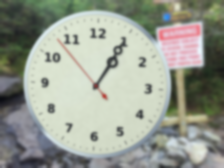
1 h 04 min 53 s
